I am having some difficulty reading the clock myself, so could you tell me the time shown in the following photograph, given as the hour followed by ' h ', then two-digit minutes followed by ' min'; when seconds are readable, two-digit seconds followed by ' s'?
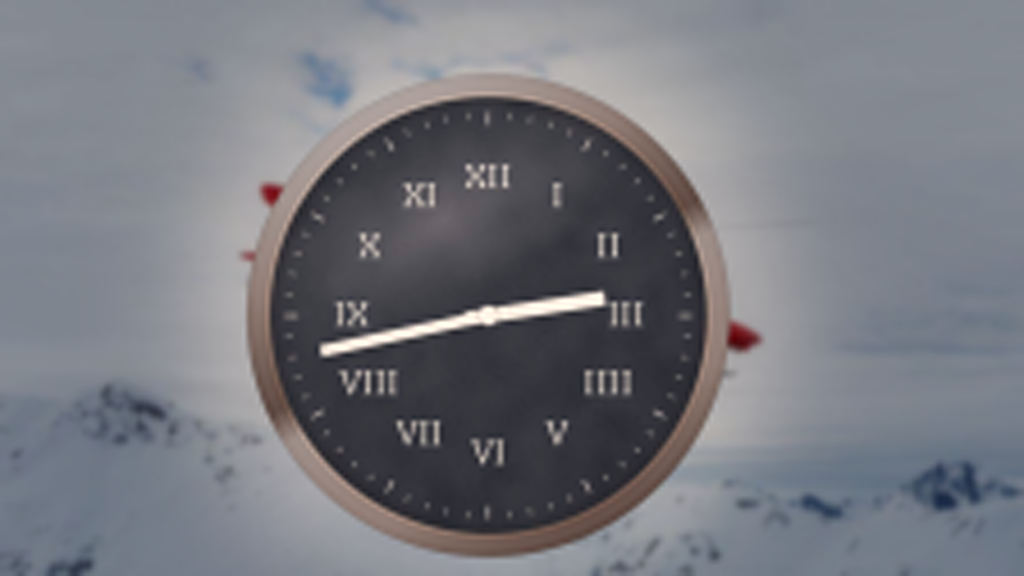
2 h 43 min
